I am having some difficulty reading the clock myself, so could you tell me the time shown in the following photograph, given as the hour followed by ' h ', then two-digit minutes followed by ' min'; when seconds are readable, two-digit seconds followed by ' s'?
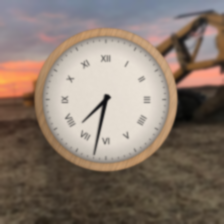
7 h 32 min
